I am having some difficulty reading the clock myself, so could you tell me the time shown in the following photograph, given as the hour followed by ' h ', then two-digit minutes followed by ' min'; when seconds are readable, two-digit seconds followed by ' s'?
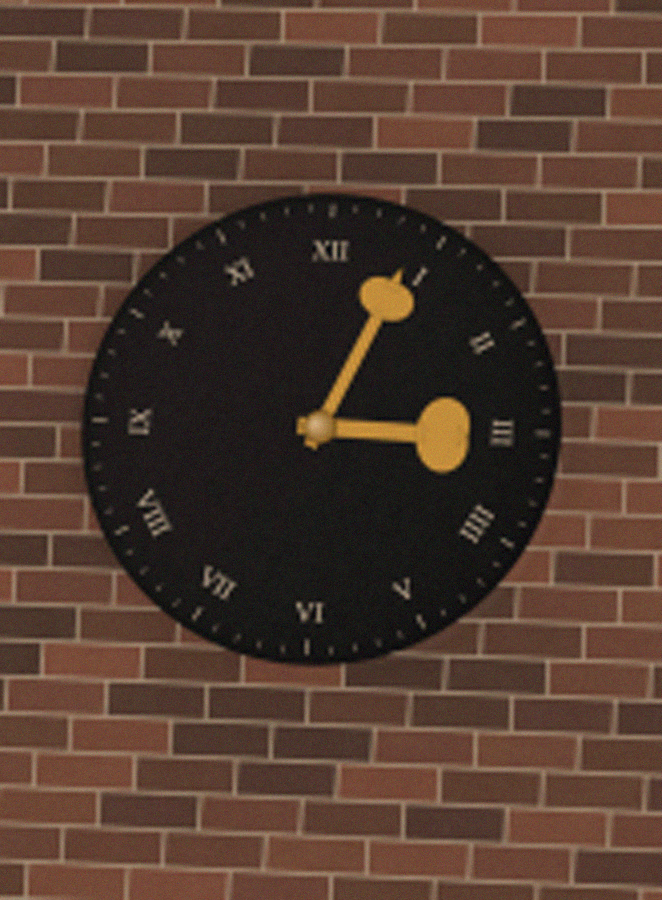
3 h 04 min
